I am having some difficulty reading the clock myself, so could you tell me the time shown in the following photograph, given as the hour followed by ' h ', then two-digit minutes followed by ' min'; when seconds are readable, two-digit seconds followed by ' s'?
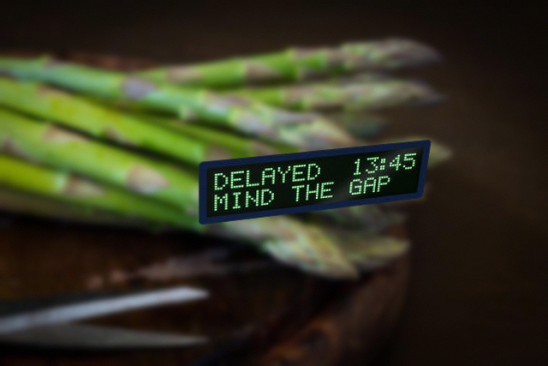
13 h 45 min
